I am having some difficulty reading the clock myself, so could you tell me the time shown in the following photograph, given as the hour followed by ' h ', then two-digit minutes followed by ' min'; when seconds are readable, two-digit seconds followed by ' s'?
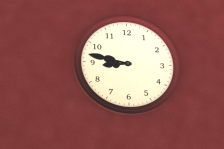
8 h 47 min
